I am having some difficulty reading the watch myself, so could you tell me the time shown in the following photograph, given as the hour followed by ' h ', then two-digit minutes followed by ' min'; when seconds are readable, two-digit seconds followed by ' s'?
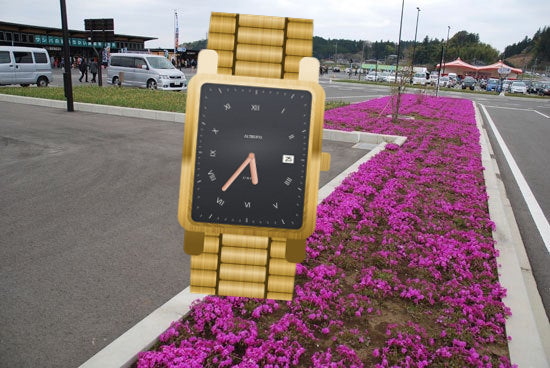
5 h 36 min
